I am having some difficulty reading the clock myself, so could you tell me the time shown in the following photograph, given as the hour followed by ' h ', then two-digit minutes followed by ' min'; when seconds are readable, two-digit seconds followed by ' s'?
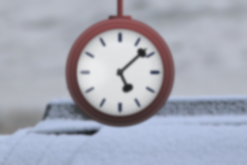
5 h 08 min
